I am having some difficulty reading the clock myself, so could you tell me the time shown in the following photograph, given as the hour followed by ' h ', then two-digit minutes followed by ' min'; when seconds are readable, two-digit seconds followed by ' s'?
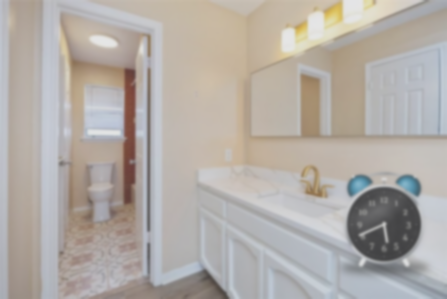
5 h 41 min
